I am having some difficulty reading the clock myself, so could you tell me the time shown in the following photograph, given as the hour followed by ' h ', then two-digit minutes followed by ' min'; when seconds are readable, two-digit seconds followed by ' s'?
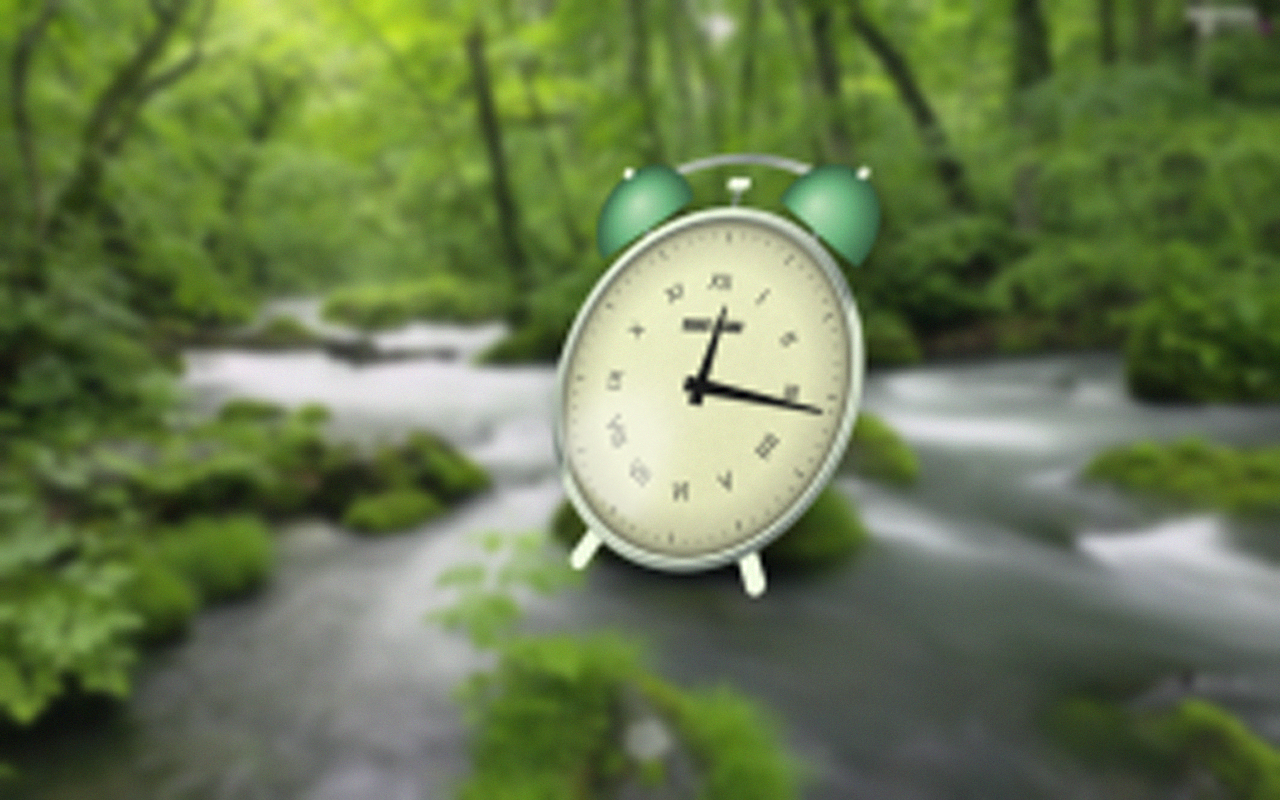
12 h 16 min
